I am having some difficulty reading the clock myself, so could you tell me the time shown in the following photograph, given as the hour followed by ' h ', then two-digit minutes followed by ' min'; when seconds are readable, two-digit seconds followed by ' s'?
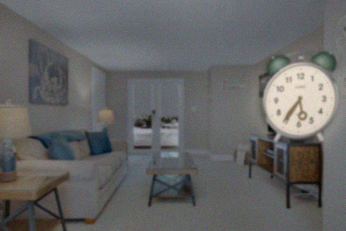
5 h 36 min
